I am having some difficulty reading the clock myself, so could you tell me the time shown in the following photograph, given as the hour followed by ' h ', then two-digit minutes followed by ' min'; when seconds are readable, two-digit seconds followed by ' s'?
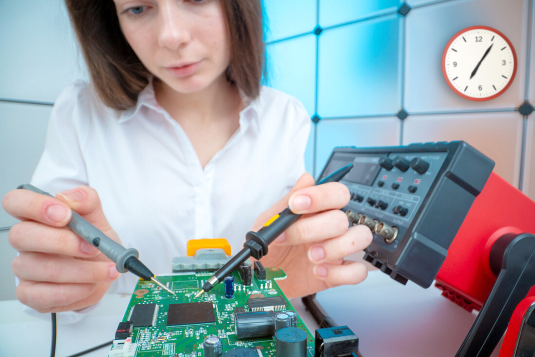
7 h 06 min
